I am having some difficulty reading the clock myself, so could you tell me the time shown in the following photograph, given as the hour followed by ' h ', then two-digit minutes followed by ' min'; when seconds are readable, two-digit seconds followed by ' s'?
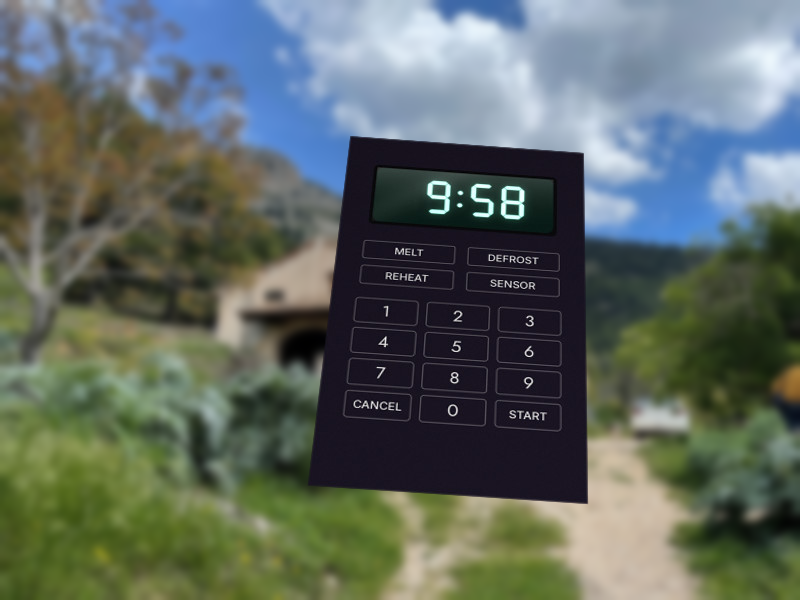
9 h 58 min
